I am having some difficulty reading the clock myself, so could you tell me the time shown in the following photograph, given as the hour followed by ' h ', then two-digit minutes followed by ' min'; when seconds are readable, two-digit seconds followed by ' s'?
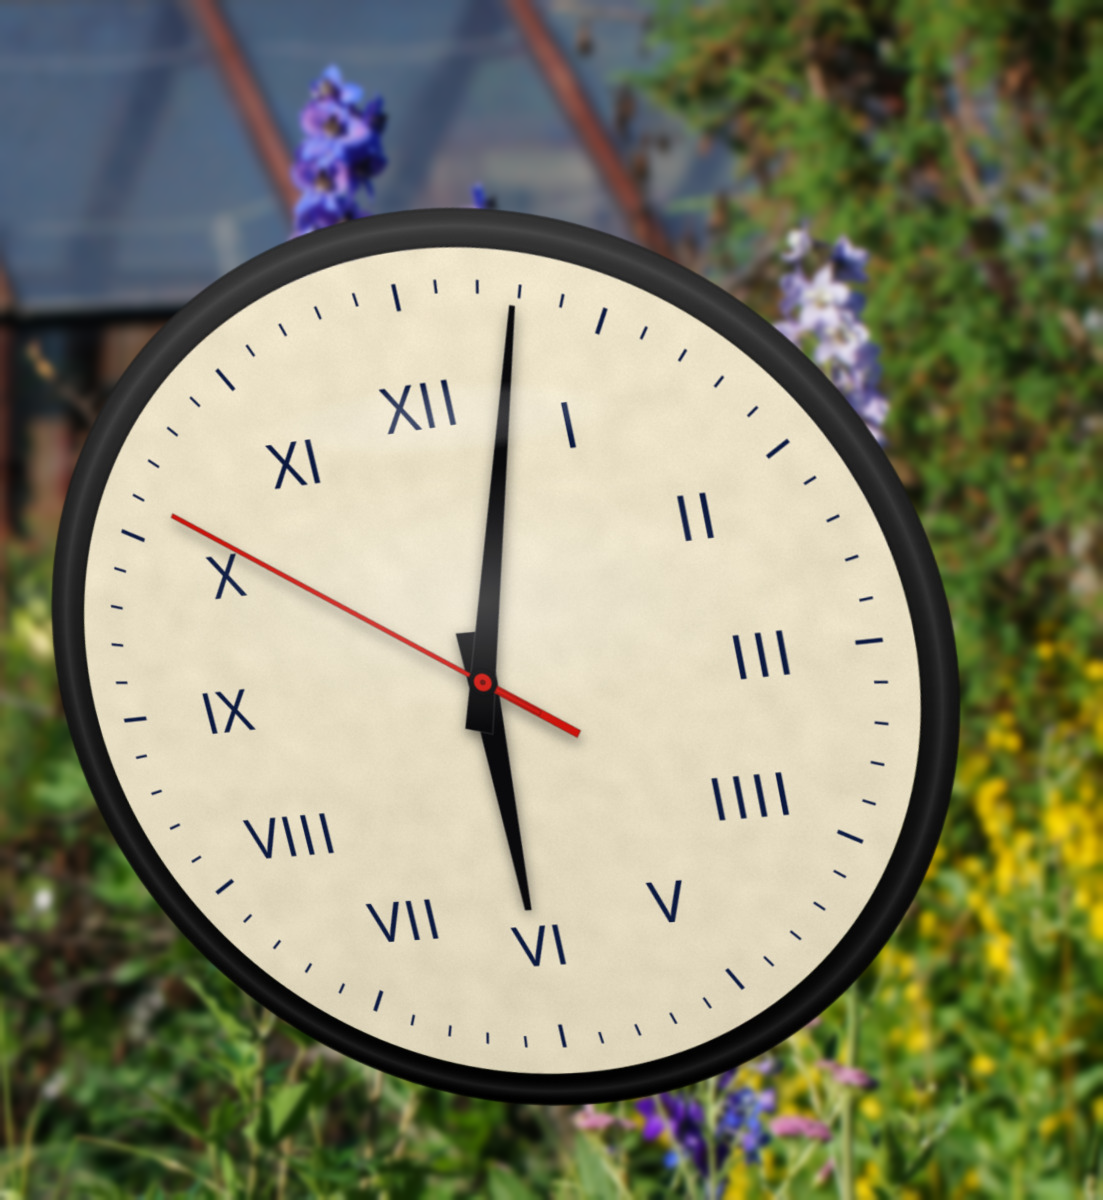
6 h 02 min 51 s
